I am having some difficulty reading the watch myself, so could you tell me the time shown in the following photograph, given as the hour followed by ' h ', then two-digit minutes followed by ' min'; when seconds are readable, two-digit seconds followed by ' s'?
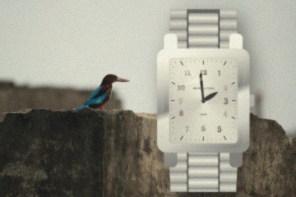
1 h 59 min
